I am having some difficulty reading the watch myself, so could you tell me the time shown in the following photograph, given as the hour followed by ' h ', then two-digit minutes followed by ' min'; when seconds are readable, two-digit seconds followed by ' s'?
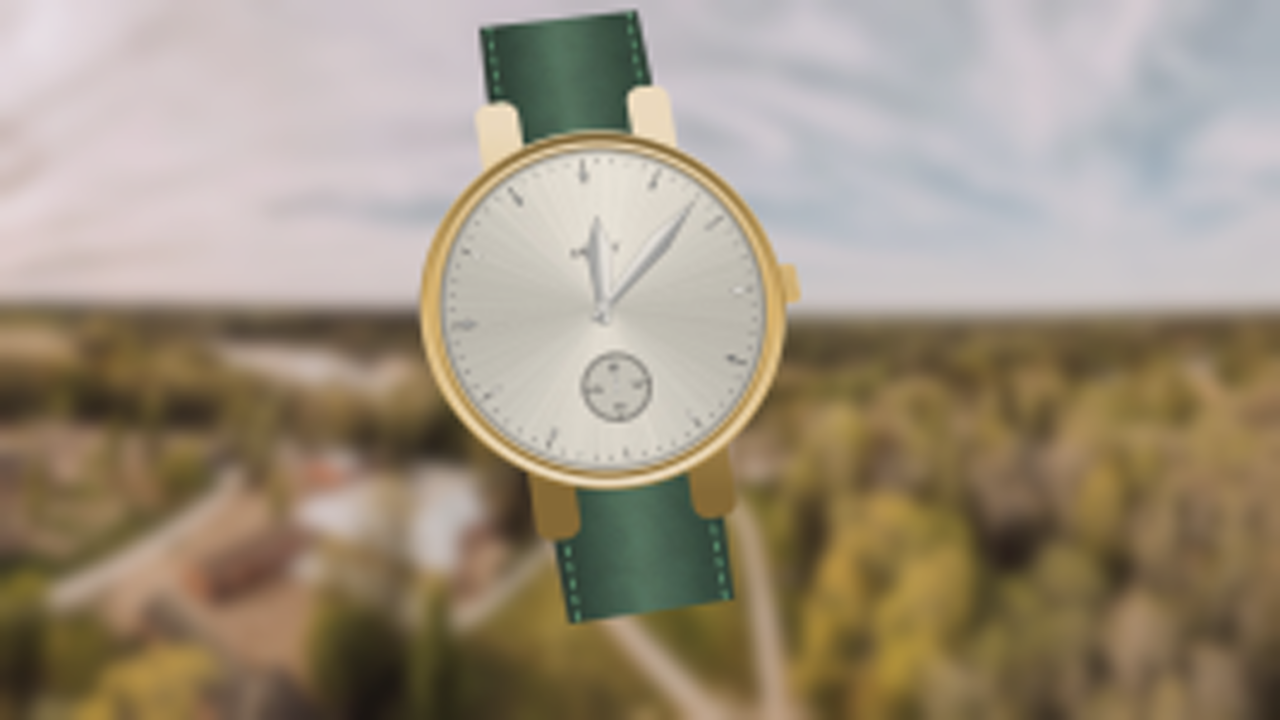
12 h 08 min
